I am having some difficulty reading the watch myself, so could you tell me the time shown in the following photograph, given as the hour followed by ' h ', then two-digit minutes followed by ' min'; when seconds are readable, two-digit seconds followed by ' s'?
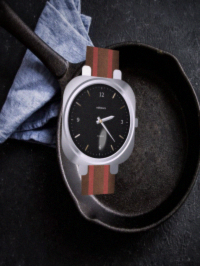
2 h 23 min
